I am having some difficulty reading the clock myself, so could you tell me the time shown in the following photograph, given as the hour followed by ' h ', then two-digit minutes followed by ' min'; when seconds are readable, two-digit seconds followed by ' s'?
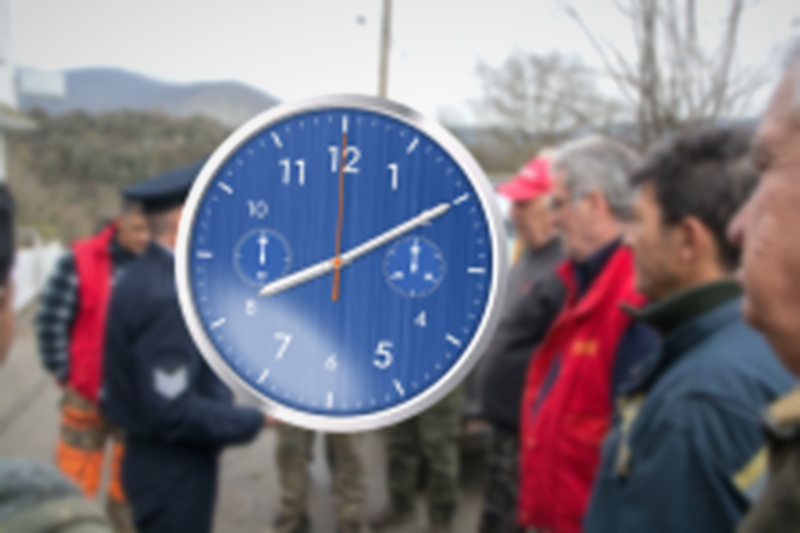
8 h 10 min
